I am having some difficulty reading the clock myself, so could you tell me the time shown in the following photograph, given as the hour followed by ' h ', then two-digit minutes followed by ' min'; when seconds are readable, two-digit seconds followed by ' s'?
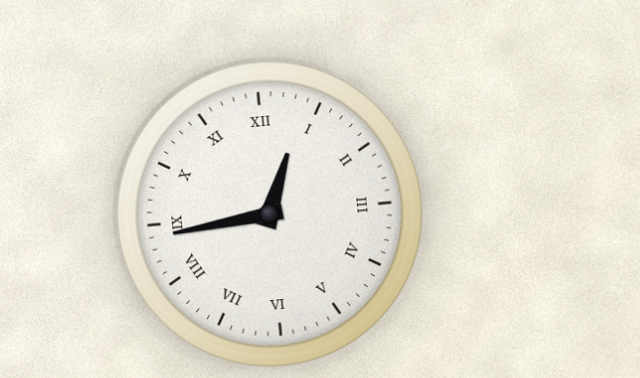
12 h 44 min
